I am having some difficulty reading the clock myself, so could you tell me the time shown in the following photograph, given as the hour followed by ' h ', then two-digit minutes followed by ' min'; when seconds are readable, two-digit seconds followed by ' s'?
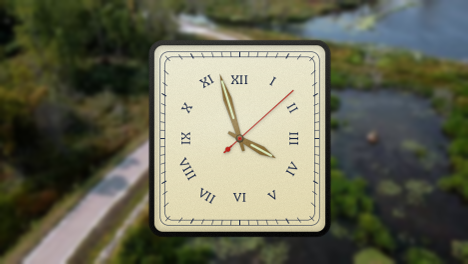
3 h 57 min 08 s
